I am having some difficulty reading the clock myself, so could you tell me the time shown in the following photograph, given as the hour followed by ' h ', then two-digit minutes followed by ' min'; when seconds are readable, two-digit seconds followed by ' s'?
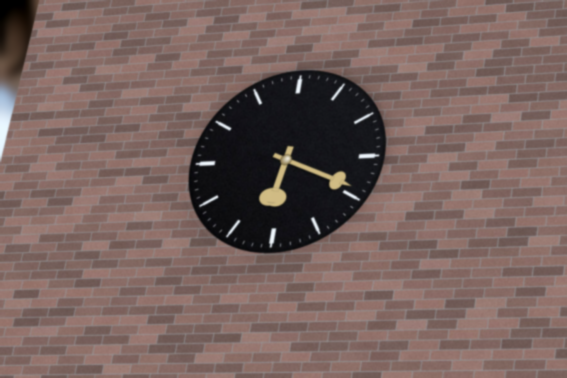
6 h 19 min
